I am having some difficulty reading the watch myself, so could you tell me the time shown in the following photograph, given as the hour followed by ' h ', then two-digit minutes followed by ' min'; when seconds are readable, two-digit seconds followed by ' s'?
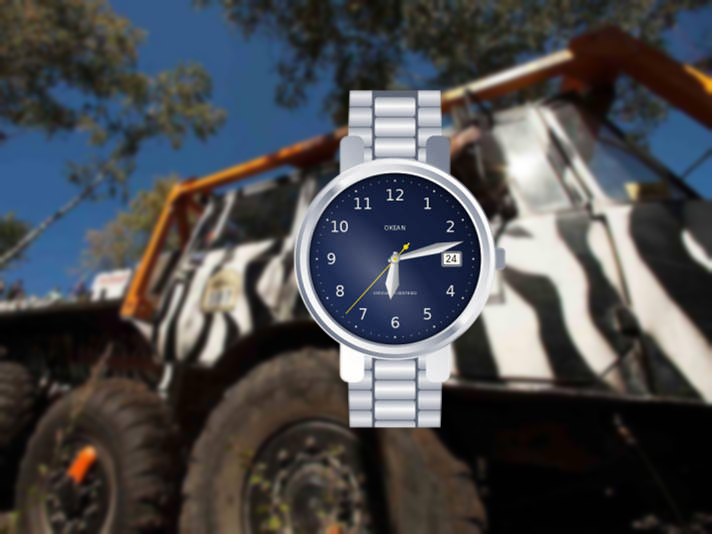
6 h 12 min 37 s
